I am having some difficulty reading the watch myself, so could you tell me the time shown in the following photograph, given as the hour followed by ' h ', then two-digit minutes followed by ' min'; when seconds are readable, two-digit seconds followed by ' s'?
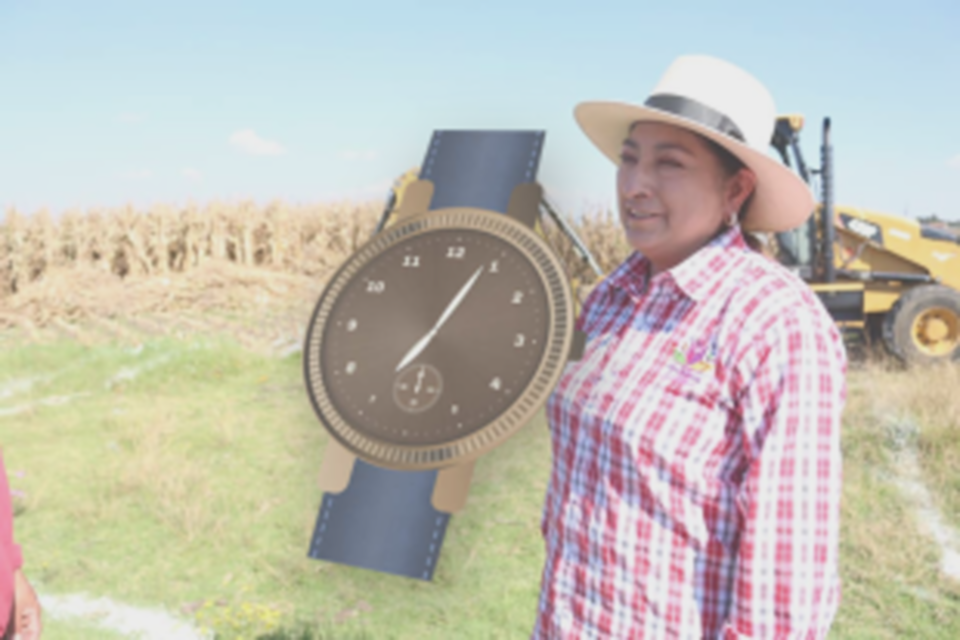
7 h 04 min
